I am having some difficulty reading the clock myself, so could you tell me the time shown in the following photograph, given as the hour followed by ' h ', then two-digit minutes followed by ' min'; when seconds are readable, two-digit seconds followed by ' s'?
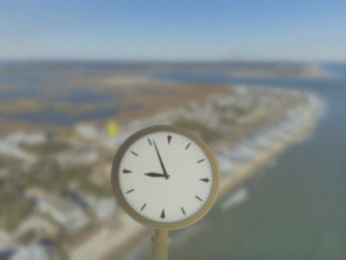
8 h 56 min
